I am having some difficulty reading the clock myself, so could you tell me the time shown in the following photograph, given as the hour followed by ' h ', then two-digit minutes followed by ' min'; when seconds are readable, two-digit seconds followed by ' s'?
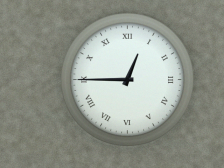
12 h 45 min
